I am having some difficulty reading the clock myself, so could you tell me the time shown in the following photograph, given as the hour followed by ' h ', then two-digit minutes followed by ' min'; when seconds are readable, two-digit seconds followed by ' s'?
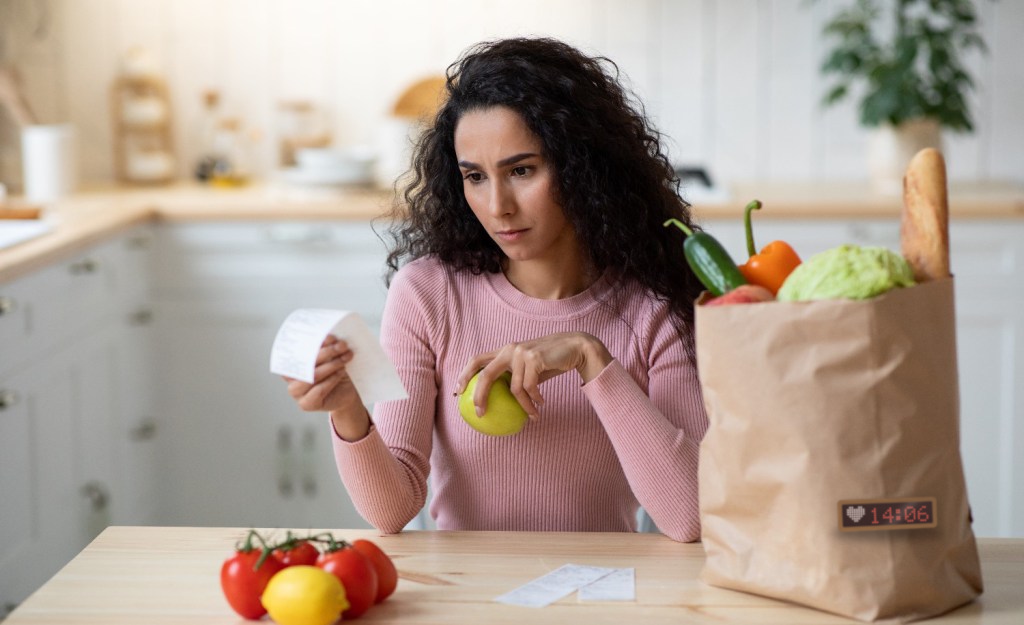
14 h 06 min
